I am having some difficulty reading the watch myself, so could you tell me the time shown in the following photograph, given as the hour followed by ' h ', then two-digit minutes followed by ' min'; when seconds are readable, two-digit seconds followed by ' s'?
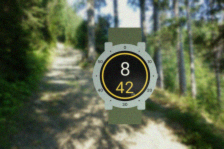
8 h 42 min
